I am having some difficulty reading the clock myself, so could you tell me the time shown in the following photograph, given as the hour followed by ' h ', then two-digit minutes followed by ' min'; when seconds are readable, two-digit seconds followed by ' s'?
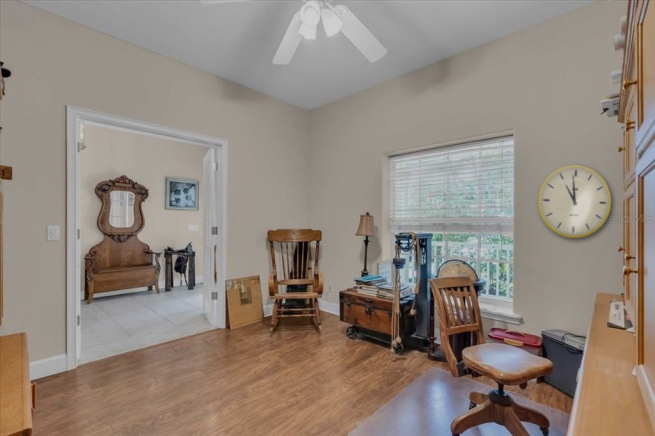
10 h 59 min
